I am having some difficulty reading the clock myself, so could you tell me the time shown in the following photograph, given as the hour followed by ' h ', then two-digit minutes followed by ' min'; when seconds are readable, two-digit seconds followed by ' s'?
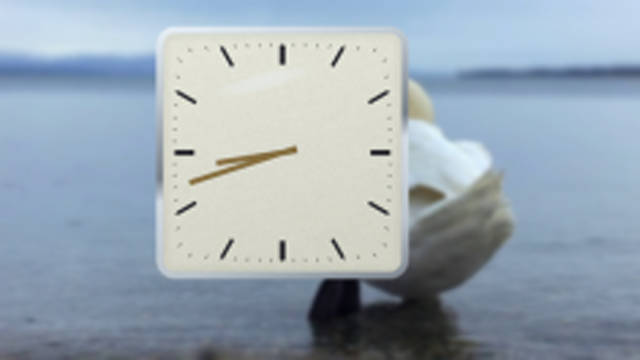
8 h 42 min
